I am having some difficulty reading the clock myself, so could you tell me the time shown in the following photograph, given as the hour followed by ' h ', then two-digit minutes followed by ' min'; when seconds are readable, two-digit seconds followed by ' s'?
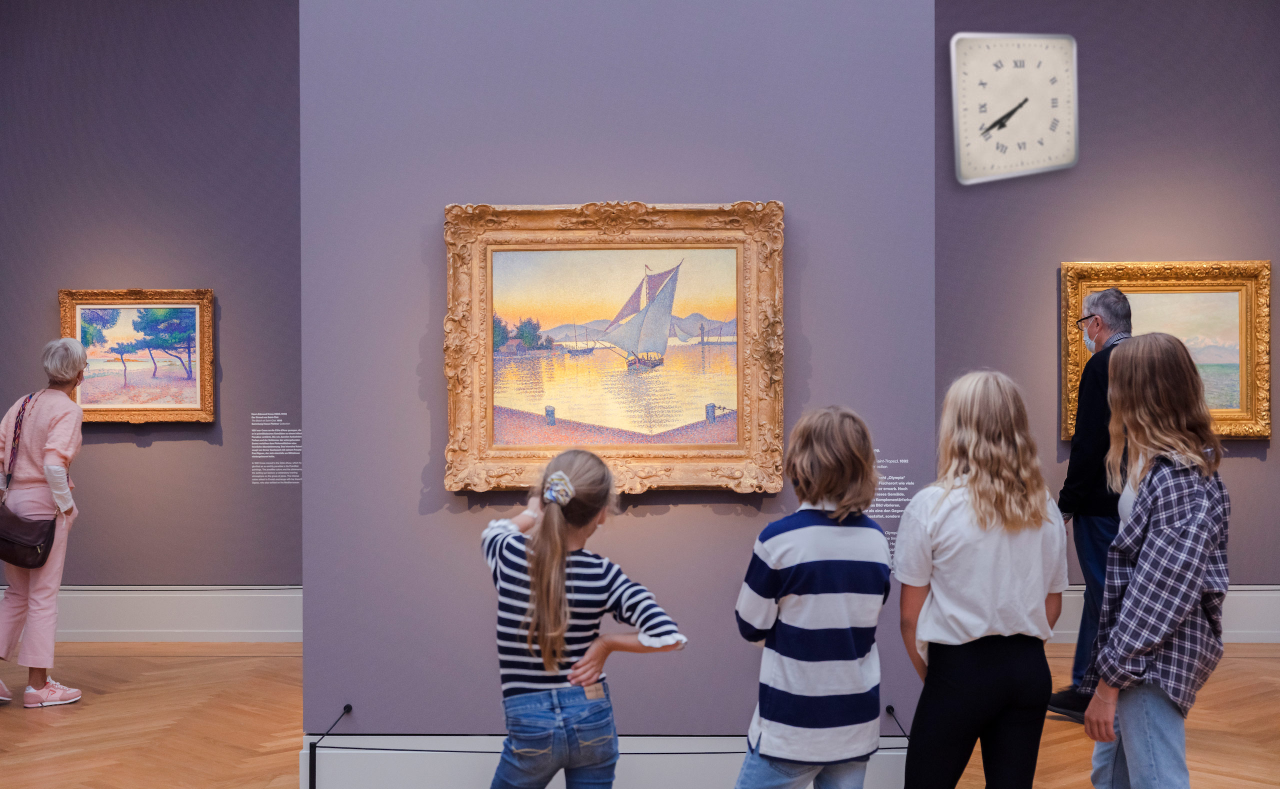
7 h 40 min
